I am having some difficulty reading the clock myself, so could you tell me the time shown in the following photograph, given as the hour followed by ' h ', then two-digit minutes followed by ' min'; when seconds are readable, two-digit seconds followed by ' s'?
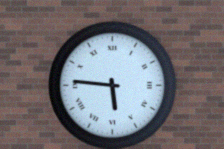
5 h 46 min
